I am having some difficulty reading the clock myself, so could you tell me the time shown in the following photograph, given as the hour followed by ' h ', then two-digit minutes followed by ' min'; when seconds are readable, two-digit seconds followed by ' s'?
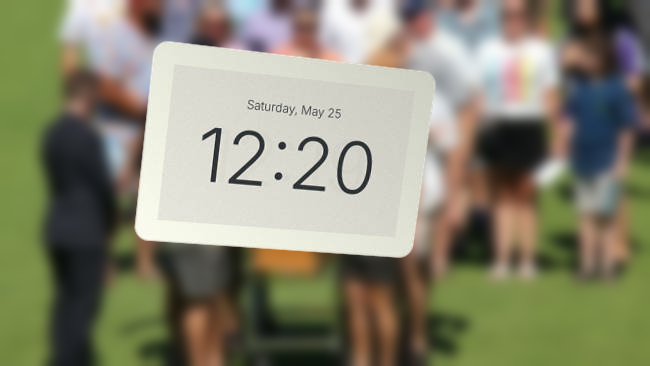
12 h 20 min
